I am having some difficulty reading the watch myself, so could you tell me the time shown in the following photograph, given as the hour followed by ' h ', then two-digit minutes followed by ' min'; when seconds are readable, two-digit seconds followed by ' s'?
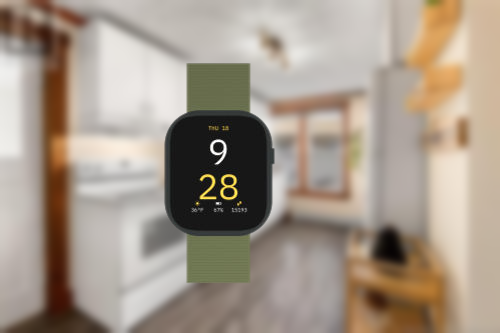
9 h 28 min
